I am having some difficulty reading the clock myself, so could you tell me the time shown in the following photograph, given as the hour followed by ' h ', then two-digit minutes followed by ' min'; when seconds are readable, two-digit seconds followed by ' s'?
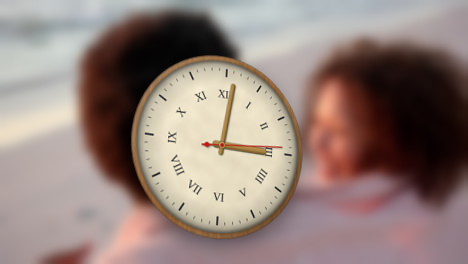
3 h 01 min 14 s
